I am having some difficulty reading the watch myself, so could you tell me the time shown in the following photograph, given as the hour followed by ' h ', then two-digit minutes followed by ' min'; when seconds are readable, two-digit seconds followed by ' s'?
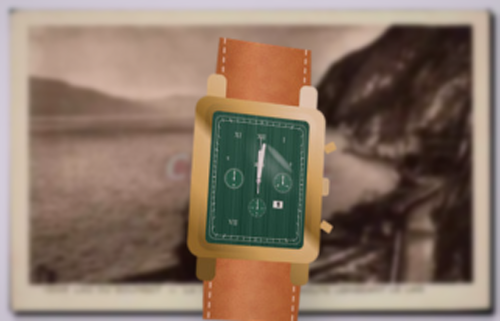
12 h 01 min
